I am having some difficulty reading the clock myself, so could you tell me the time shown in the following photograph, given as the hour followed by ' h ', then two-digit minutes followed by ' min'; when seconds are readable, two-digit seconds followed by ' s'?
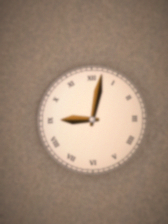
9 h 02 min
